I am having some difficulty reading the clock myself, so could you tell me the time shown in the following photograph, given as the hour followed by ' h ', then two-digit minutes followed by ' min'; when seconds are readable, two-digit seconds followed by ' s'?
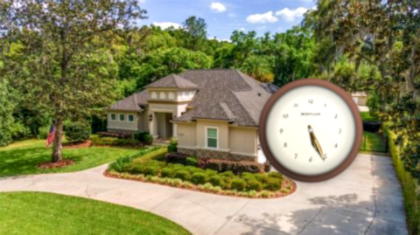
5 h 26 min
